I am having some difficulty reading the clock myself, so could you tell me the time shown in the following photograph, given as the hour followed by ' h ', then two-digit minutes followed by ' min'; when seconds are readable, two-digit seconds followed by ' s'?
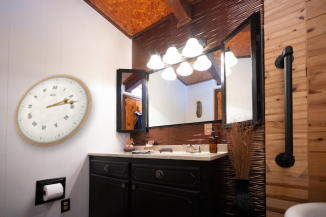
2 h 13 min
